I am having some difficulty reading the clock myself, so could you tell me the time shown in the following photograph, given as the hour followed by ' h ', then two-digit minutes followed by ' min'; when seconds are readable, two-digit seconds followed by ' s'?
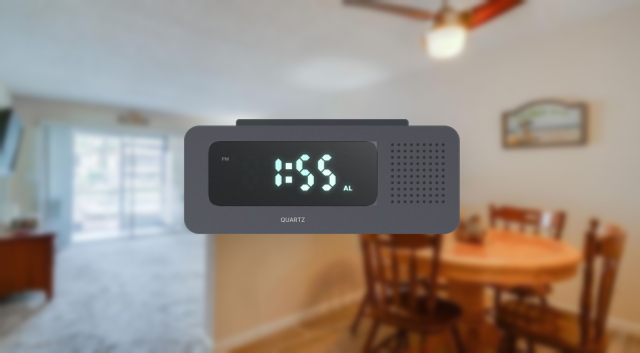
1 h 55 min
